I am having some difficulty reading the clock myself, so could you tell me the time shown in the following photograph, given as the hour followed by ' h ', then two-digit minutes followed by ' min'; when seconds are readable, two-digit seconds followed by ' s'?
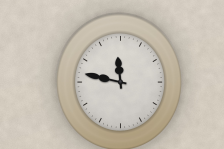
11 h 47 min
